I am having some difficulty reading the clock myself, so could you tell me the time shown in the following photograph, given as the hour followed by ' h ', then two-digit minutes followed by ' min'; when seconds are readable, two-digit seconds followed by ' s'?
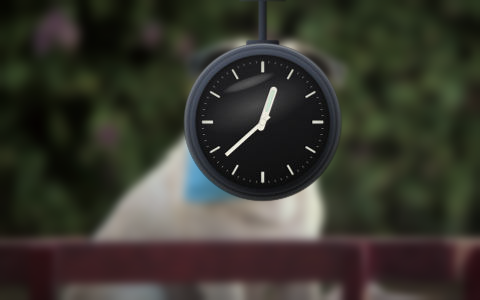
12 h 38 min
